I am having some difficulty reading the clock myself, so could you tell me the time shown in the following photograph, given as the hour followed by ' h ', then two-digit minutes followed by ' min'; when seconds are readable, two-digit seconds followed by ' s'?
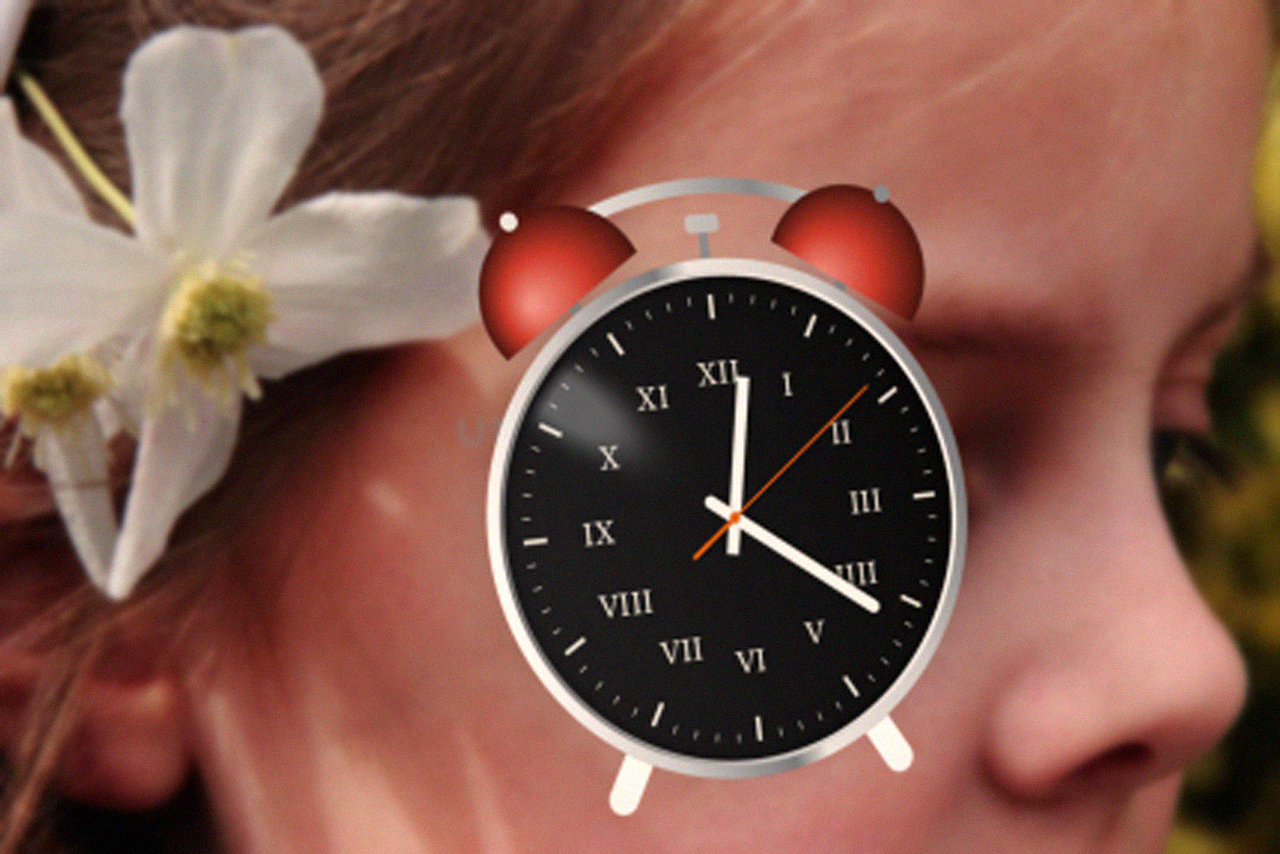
12 h 21 min 09 s
